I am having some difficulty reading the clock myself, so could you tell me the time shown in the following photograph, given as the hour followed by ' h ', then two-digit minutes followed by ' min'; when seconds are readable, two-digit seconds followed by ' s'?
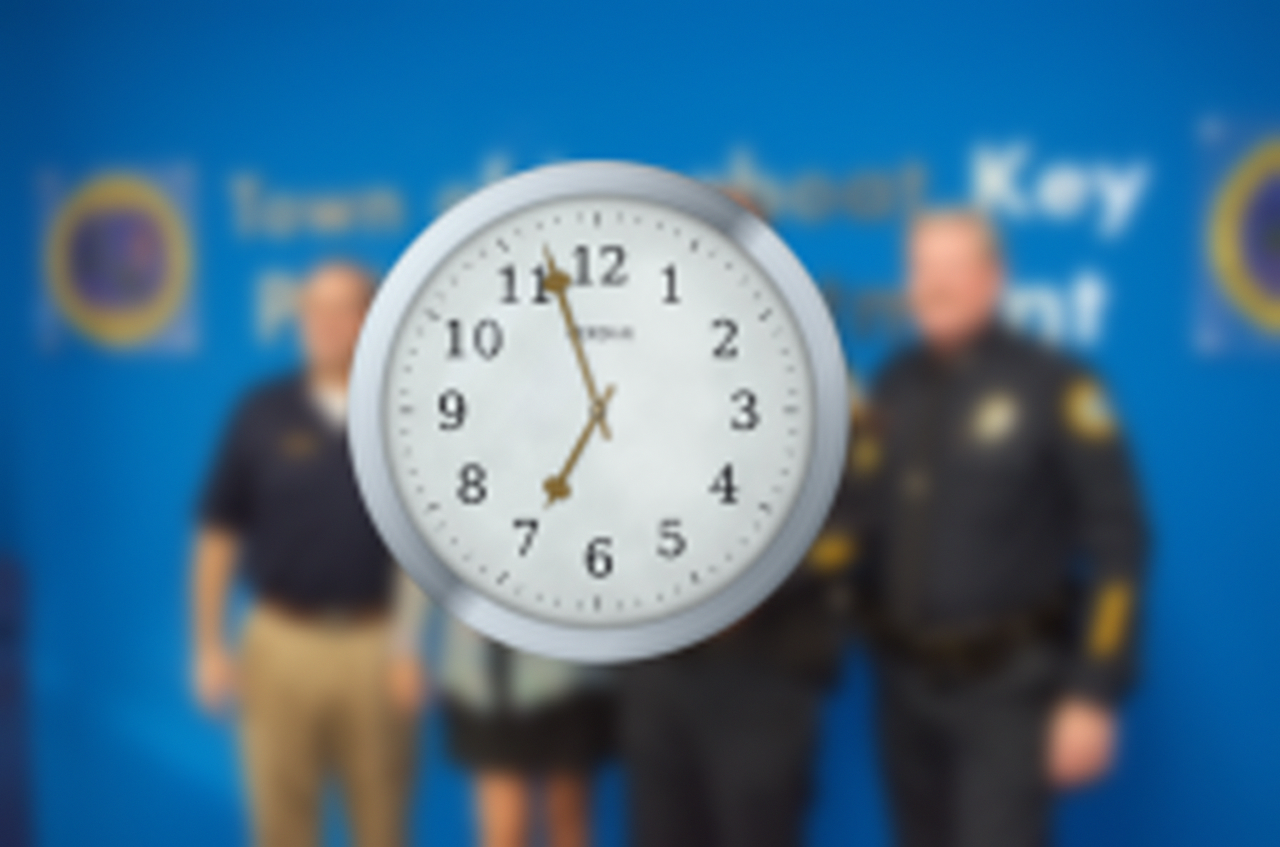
6 h 57 min
